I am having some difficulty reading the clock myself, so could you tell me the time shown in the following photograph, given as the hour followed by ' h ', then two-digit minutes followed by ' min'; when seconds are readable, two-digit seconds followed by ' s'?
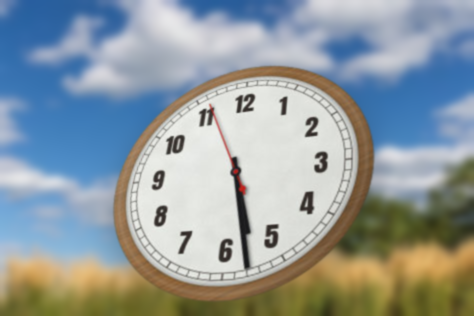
5 h 27 min 56 s
